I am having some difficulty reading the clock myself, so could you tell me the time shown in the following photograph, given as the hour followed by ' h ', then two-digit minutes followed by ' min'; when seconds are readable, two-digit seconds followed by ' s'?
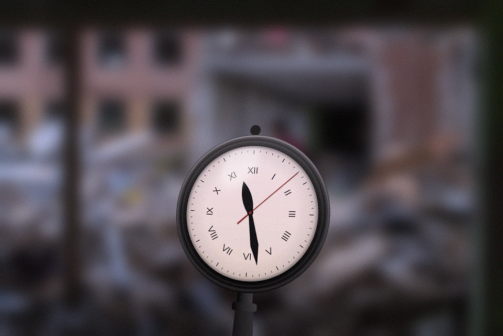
11 h 28 min 08 s
